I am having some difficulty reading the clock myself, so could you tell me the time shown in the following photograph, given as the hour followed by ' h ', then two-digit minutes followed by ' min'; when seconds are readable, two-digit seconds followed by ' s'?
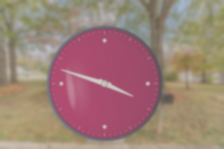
3 h 48 min
